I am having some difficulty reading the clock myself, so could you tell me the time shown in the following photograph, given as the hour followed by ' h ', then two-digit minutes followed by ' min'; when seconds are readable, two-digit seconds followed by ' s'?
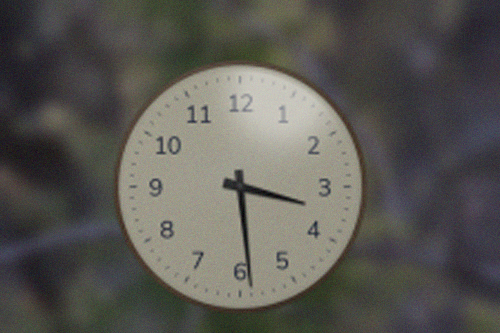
3 h 29 min
